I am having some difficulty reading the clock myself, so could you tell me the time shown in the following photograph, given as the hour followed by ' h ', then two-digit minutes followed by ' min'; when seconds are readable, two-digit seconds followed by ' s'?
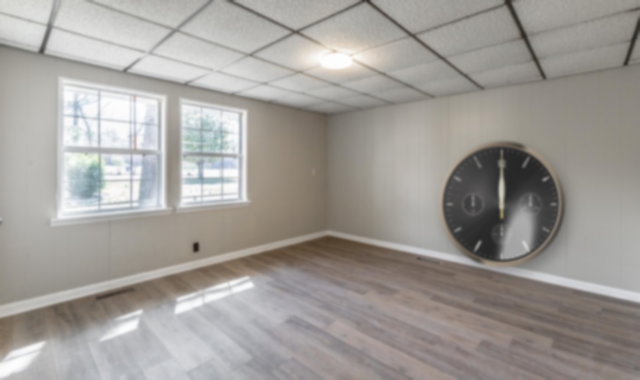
12 h 00 min
